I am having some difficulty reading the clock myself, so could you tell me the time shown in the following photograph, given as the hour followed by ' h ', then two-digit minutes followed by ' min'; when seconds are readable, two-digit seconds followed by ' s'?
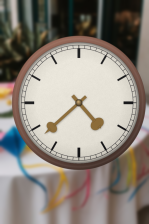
4 h 38 min
